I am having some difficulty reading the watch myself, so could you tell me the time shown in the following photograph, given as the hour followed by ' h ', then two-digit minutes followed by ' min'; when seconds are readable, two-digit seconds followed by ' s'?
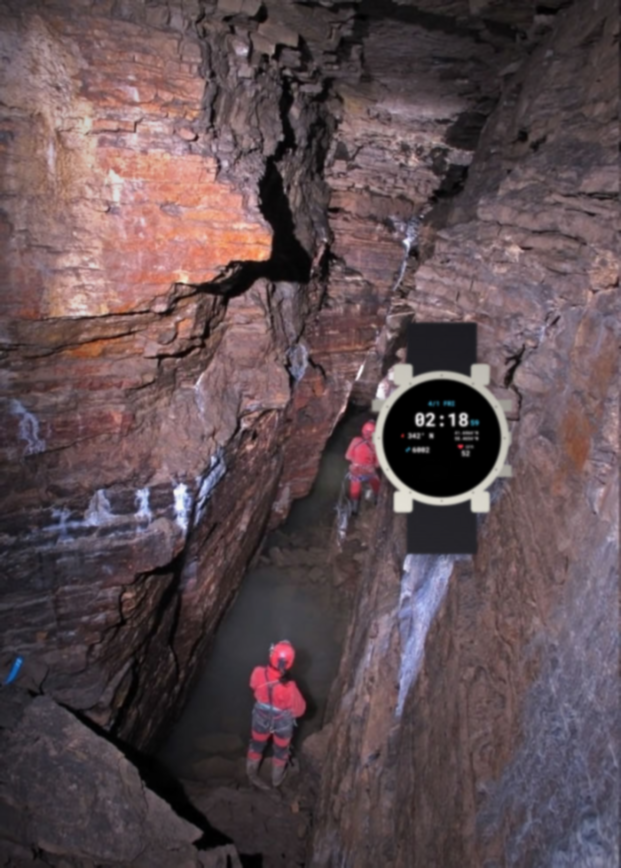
2 h 18 min
